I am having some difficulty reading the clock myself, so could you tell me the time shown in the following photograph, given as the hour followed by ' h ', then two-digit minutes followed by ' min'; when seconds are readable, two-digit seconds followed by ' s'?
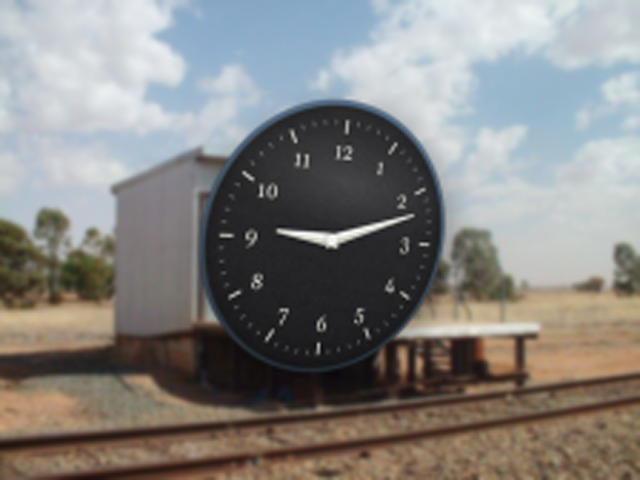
9 h 12 min
